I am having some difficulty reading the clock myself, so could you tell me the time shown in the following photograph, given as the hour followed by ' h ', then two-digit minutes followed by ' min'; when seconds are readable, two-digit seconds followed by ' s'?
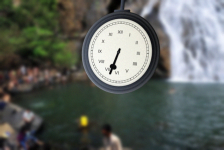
6 h 33 min
